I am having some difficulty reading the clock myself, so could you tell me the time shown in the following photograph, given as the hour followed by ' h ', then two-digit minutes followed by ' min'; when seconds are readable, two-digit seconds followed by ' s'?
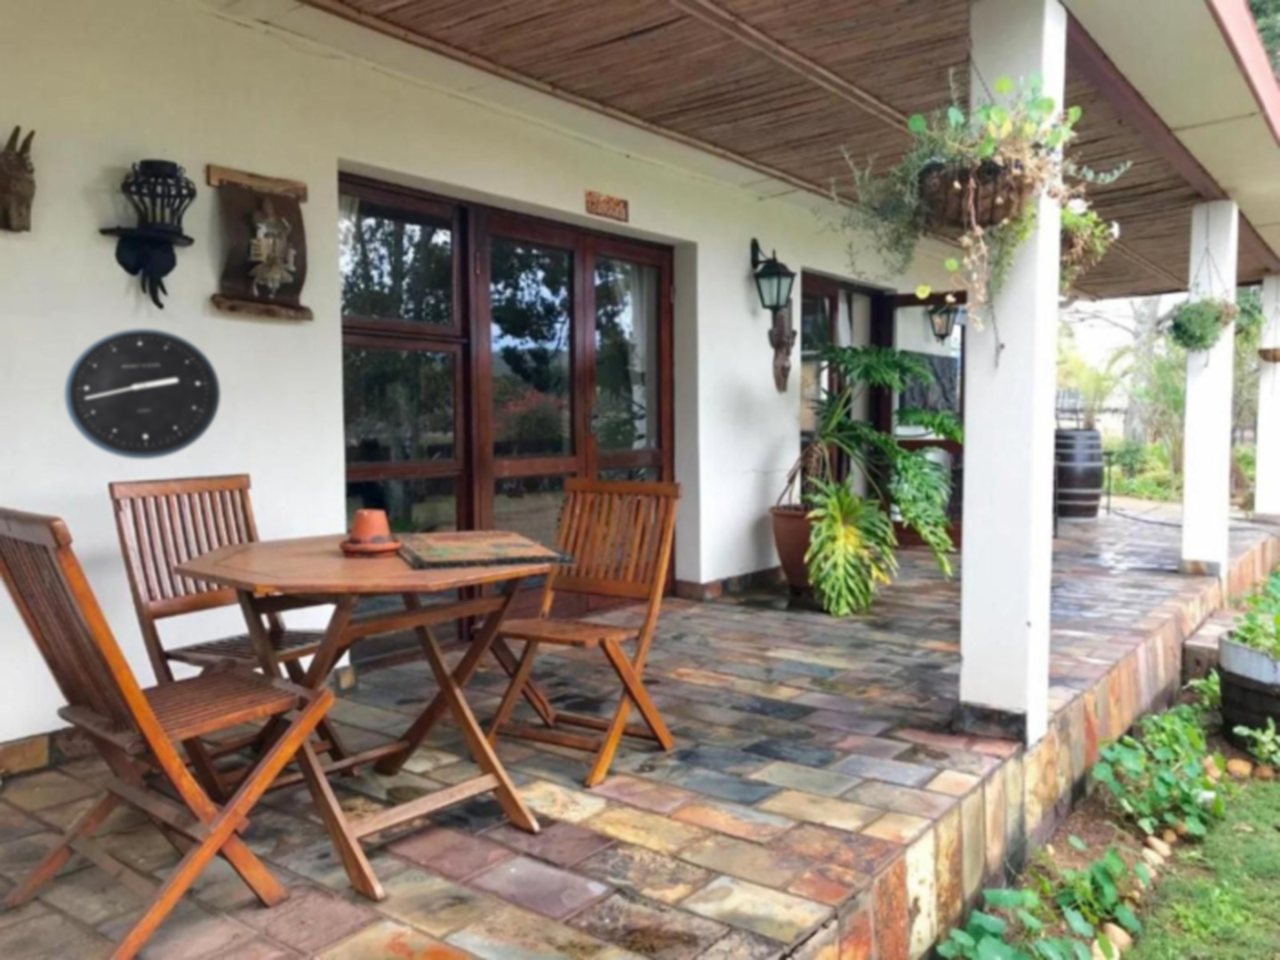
2 h 43 min
